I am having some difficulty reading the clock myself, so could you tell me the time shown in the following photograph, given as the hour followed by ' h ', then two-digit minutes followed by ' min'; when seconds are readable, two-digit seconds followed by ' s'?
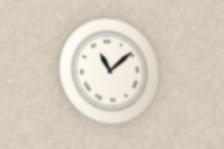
11 h 09 min
